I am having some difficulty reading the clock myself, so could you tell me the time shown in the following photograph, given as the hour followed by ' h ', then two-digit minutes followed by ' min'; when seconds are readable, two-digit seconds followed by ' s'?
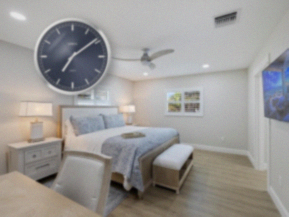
7 h 09 min
